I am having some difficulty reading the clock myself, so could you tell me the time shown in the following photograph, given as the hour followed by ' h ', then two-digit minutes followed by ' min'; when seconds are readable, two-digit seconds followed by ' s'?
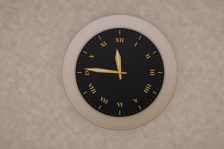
11 h 46 min
